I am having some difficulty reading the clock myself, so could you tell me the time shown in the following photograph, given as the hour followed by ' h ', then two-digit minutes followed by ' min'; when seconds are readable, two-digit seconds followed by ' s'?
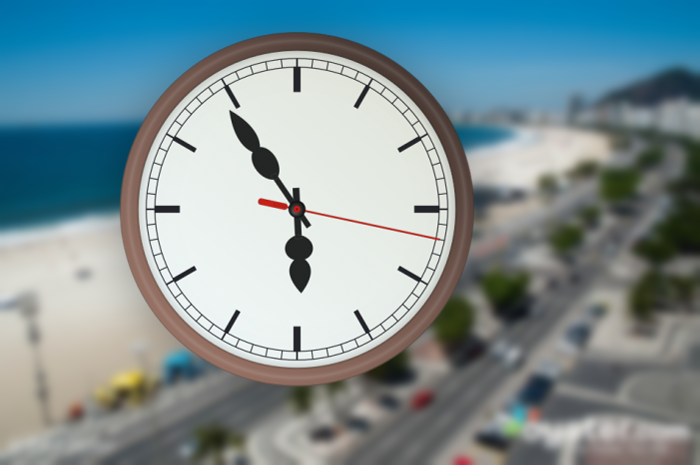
5 h 54 min 17 s
